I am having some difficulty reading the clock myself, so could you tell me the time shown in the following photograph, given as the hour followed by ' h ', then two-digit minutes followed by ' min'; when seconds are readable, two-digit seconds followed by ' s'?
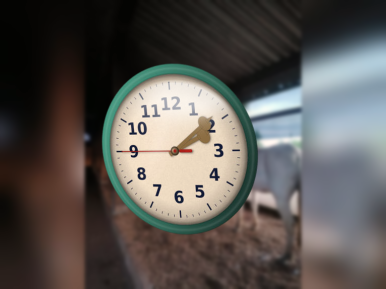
2 h 08 min 45 s
